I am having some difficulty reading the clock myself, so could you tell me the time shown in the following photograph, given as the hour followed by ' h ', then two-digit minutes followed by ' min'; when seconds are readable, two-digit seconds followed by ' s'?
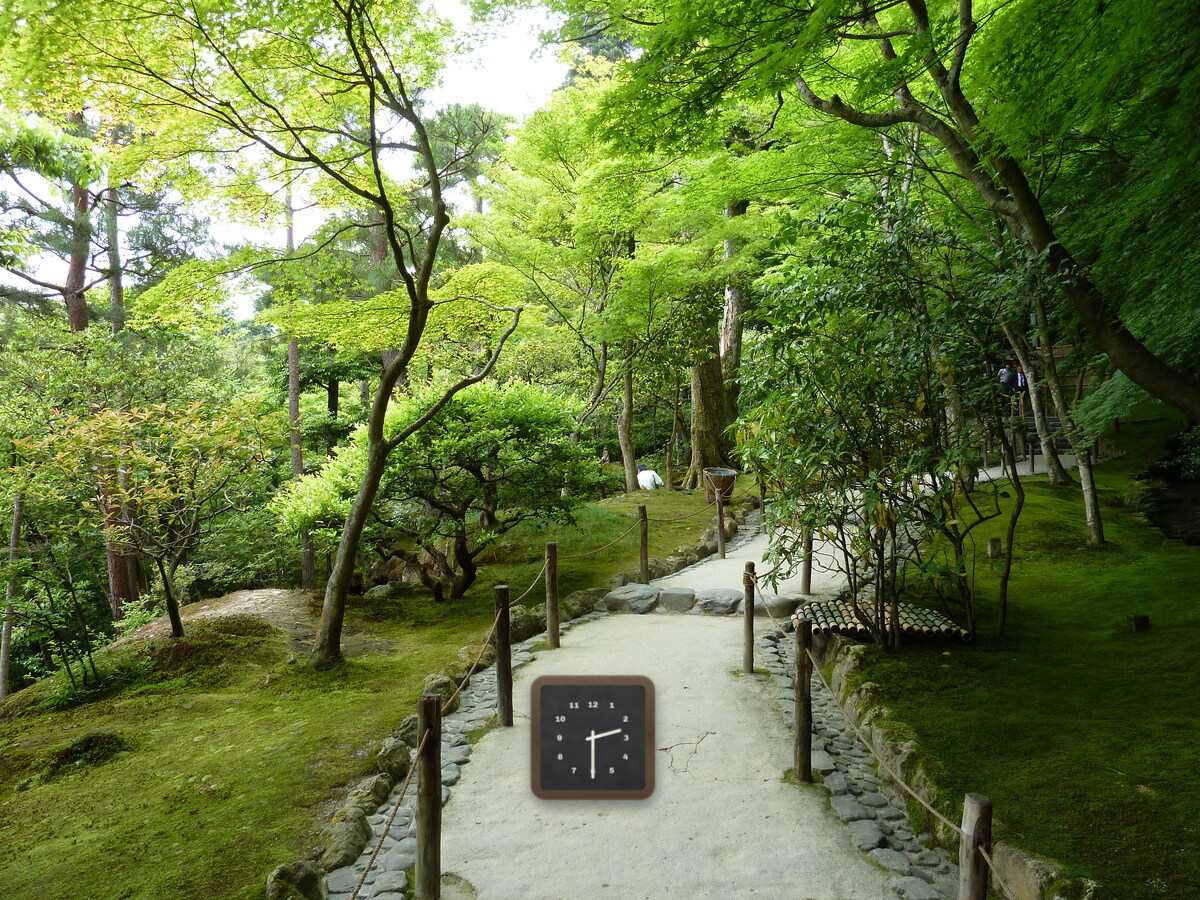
2 h 30 min
